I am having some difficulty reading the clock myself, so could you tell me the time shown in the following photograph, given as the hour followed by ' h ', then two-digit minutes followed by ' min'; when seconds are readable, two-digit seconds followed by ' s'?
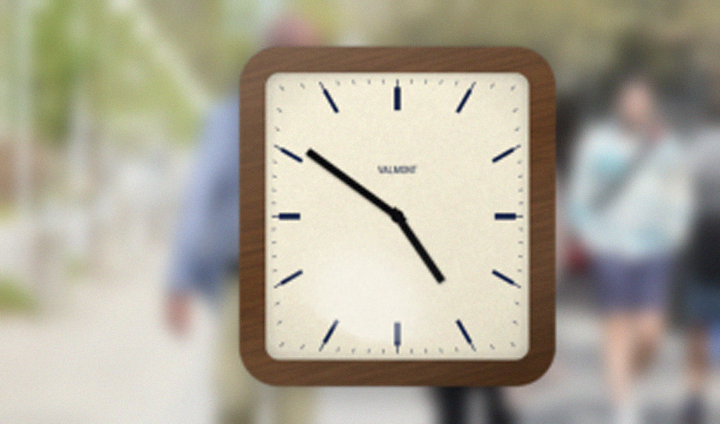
4 h 51 min
